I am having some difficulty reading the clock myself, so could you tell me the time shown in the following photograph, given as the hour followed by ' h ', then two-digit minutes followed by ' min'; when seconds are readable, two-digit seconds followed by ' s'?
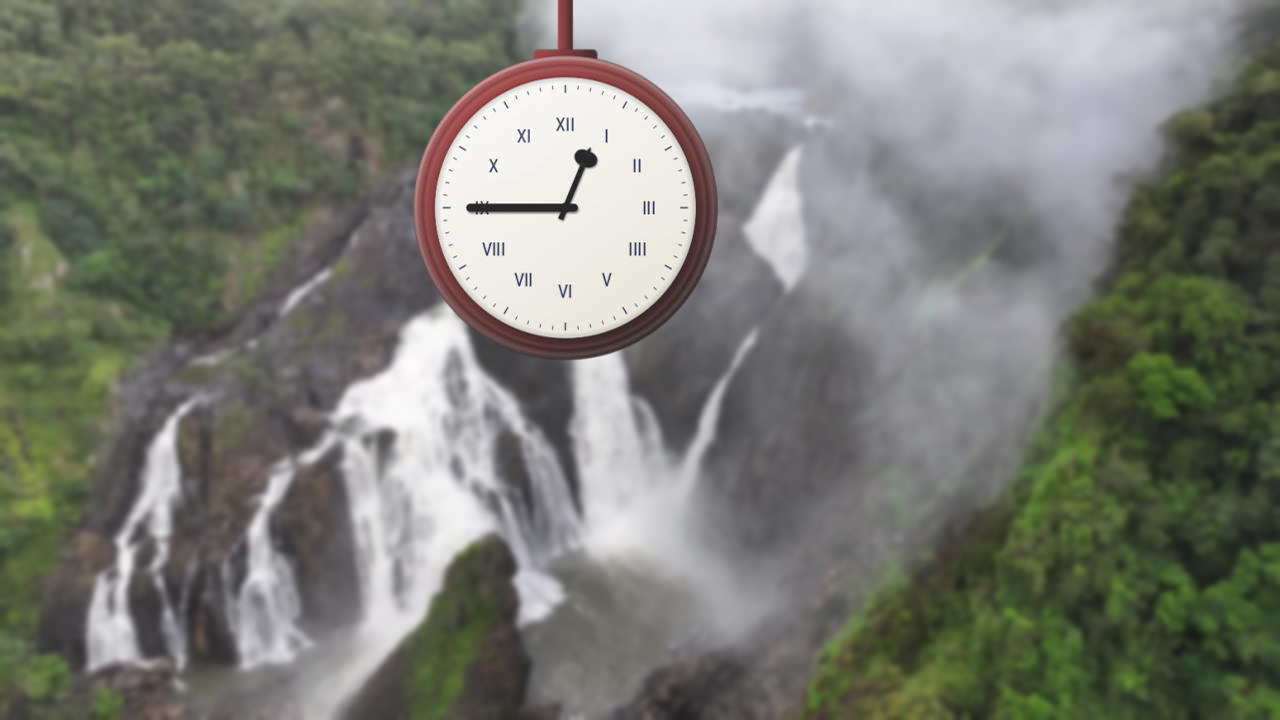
12 h 45 min
